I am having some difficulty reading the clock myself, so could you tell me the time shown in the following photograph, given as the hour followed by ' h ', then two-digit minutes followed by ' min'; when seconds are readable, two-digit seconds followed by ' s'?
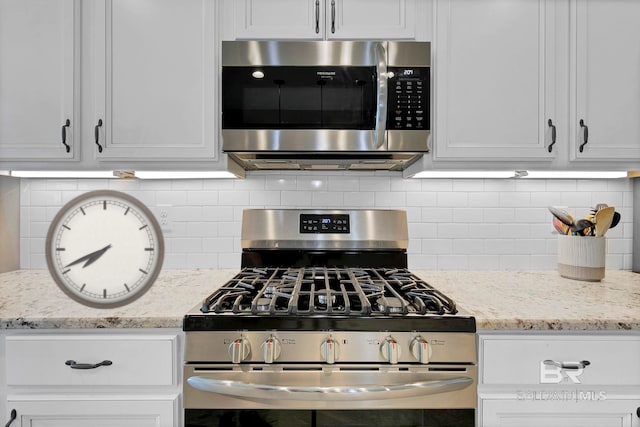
7 h 41 min
